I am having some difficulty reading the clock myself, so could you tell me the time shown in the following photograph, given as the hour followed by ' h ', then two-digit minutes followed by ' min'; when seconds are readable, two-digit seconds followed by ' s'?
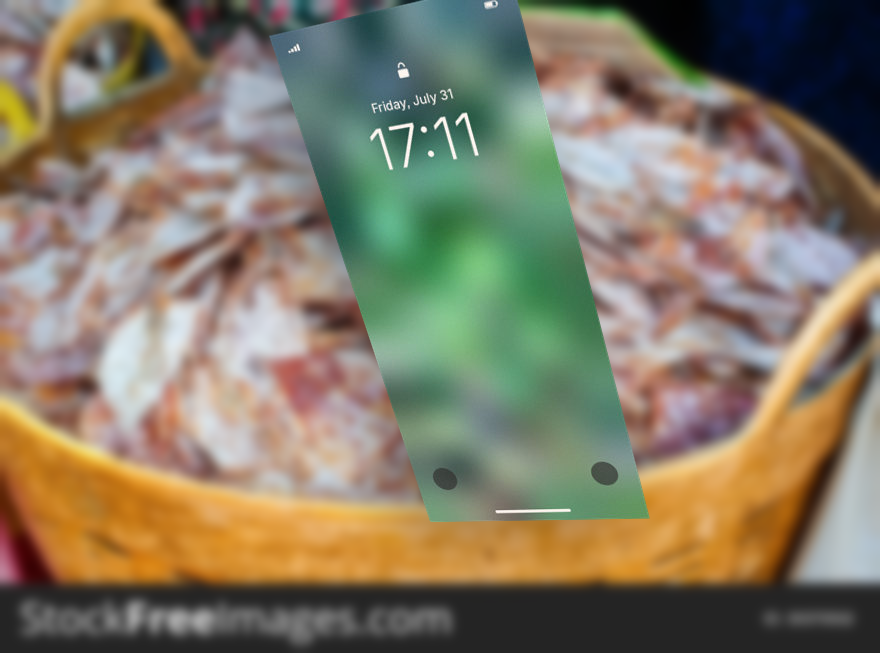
17 h 11 min
